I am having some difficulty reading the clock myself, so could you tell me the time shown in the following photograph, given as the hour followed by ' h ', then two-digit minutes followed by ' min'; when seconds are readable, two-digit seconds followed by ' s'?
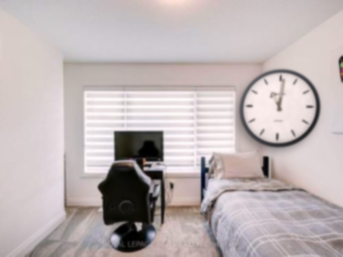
11 h 01 min
